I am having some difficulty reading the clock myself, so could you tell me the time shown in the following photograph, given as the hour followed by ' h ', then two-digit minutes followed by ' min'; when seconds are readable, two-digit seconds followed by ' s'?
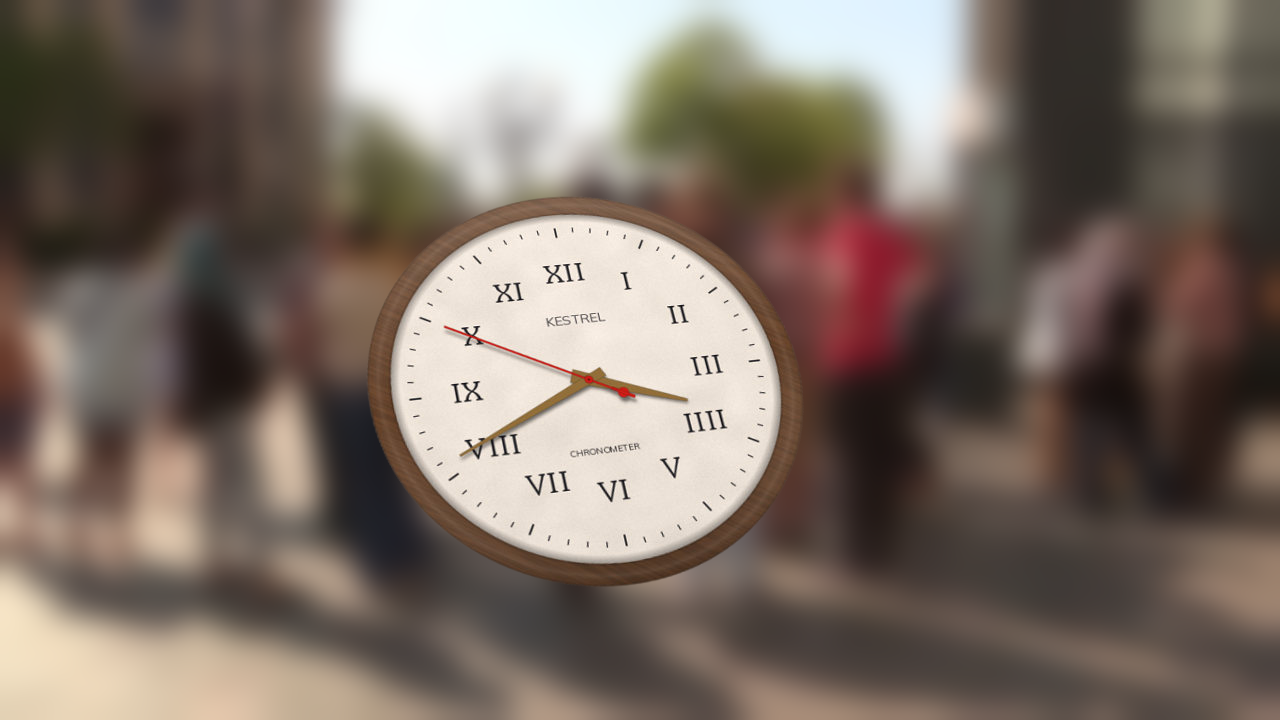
3 h 40 min 50 s
